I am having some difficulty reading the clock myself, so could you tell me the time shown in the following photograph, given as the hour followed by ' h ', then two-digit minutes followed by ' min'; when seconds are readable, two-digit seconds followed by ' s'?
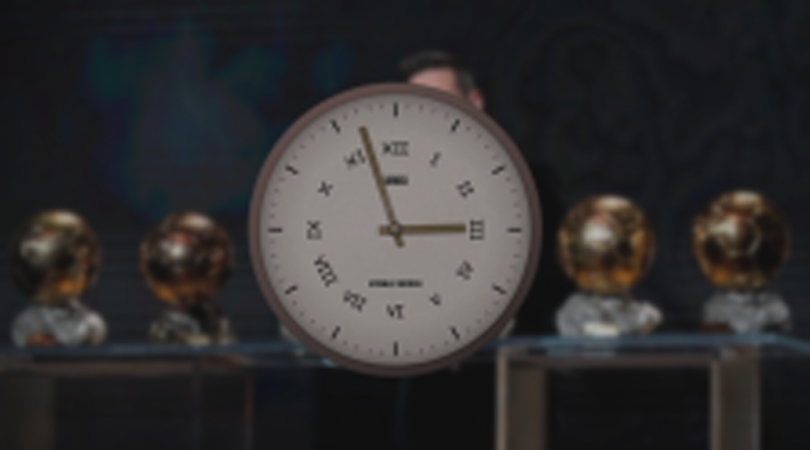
2 h 57 min
